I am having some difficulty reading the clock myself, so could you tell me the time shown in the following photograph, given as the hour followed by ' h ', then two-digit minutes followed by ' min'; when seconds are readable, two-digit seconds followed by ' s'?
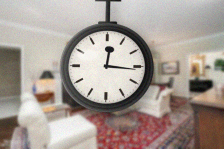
12 h 16 min
